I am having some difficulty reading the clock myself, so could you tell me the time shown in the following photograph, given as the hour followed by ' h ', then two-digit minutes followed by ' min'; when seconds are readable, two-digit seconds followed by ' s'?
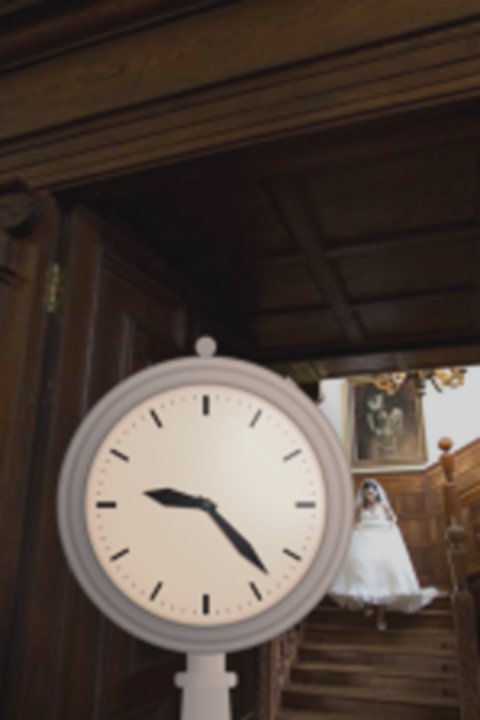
9 h 23 min
